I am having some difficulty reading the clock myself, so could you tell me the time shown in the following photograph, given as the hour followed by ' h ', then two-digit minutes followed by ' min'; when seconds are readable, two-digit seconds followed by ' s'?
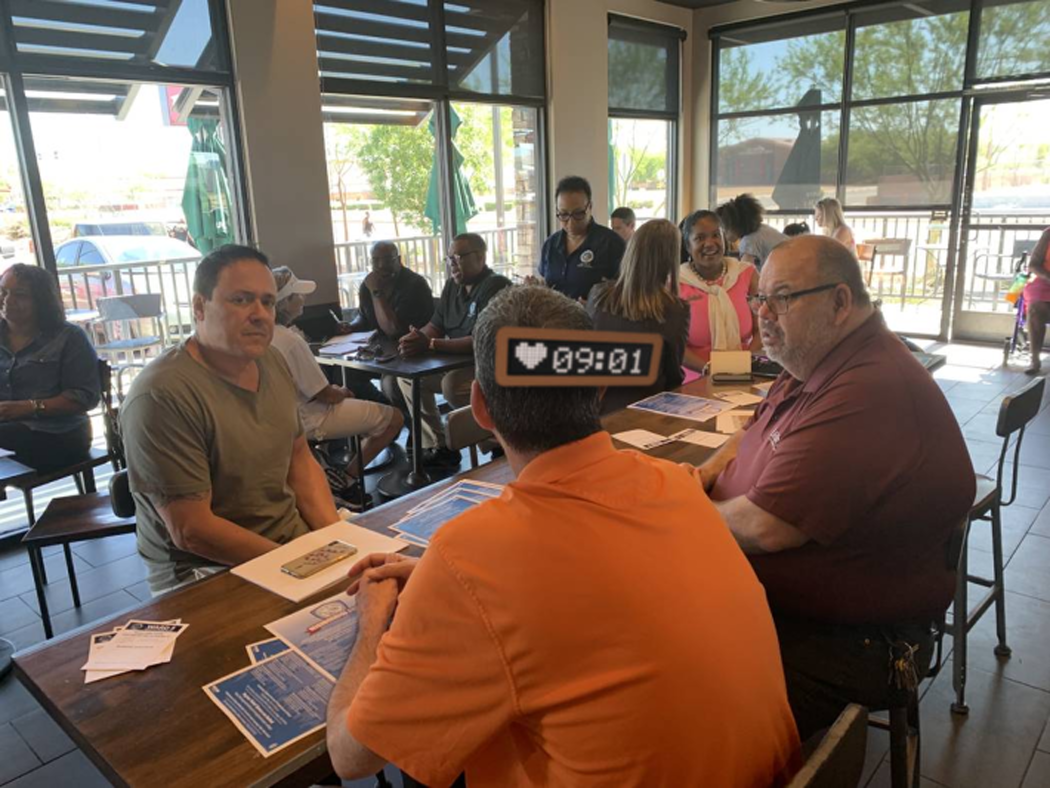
9 h 01 min
